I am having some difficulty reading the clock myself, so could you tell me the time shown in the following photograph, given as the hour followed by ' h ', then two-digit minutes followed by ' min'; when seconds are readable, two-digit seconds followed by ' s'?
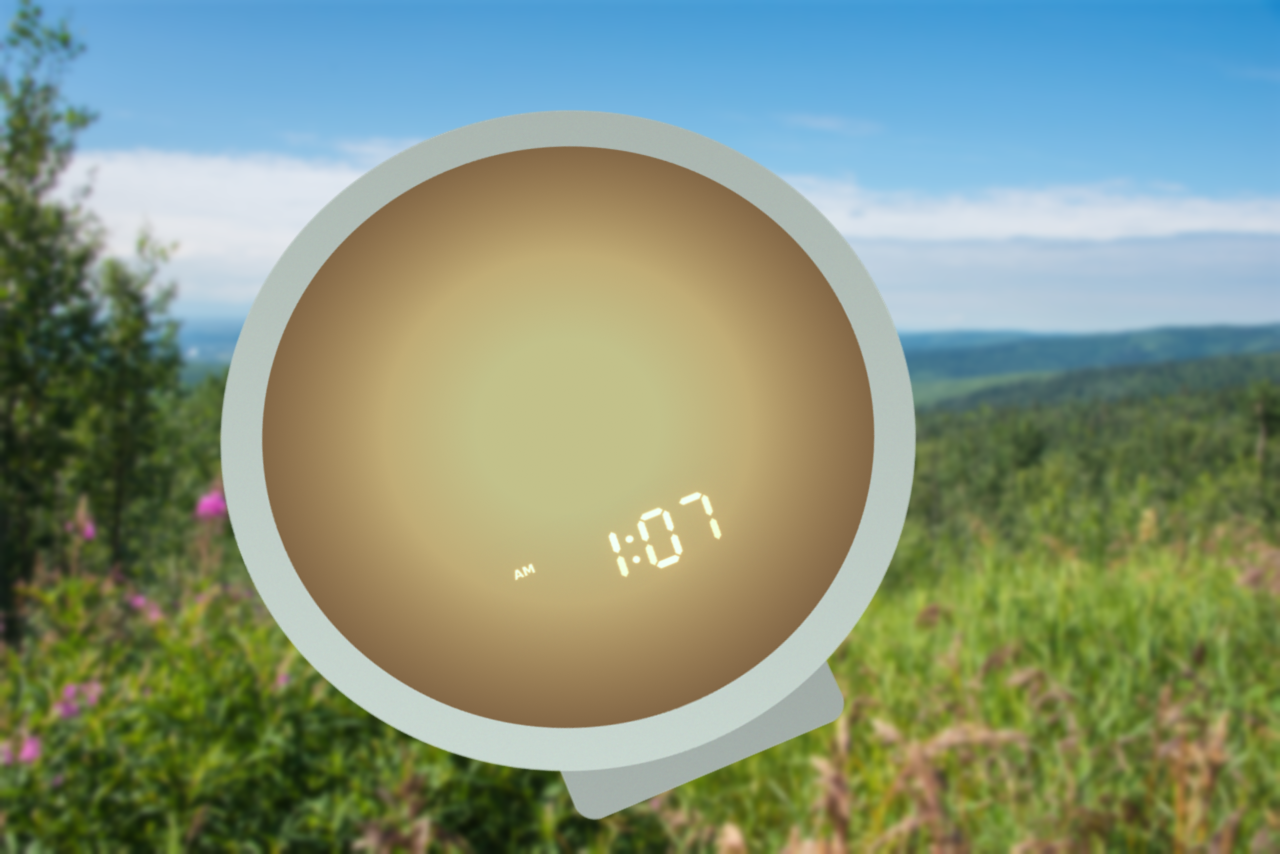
1 h 07 min
